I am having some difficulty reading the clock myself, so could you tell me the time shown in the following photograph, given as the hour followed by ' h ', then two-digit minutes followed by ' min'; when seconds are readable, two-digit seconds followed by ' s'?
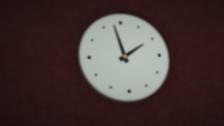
1 h 58 min
